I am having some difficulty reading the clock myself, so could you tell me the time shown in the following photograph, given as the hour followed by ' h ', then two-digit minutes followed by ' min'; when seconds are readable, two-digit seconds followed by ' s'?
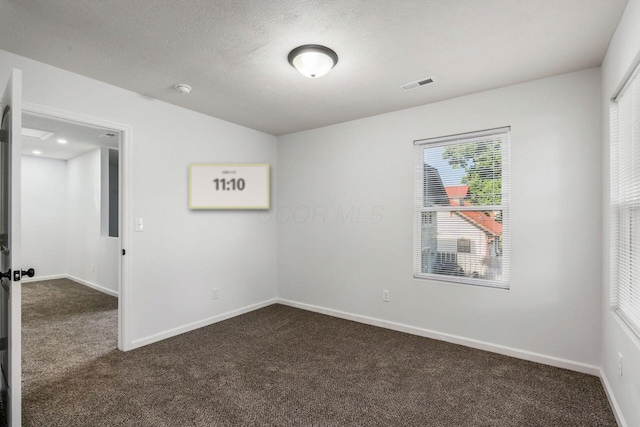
11 h 10 min
